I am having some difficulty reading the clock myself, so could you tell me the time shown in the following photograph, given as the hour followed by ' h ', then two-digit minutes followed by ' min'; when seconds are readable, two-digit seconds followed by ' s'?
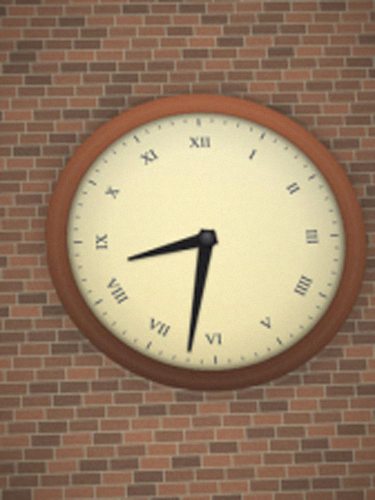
8 h 32 min
